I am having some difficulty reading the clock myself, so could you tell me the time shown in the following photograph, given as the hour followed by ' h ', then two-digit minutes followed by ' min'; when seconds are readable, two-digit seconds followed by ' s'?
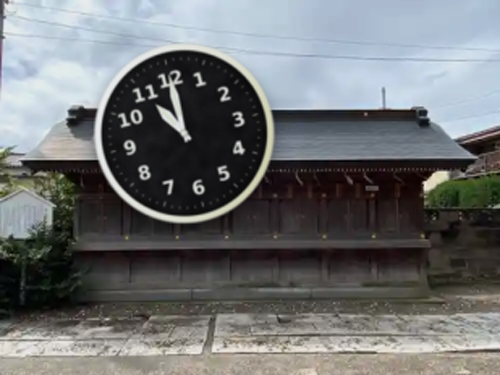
11 h 00 min
